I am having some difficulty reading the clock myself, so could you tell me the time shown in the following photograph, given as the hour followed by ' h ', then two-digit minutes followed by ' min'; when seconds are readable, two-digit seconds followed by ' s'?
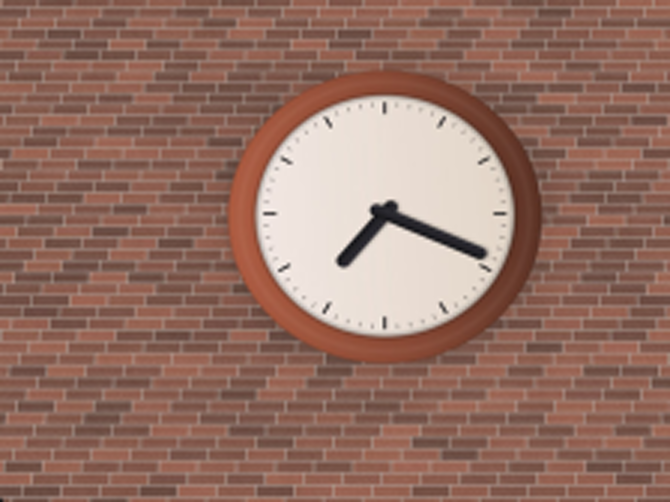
7 h 19 min
